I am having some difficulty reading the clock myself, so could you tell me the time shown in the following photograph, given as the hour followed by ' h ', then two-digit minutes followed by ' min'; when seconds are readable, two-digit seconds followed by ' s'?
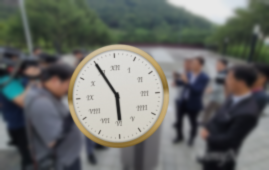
5 h 55 min
